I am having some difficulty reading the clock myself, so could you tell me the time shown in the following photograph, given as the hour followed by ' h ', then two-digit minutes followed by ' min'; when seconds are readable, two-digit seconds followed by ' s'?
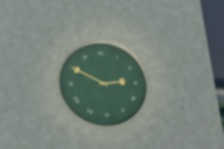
2 h 50 min
